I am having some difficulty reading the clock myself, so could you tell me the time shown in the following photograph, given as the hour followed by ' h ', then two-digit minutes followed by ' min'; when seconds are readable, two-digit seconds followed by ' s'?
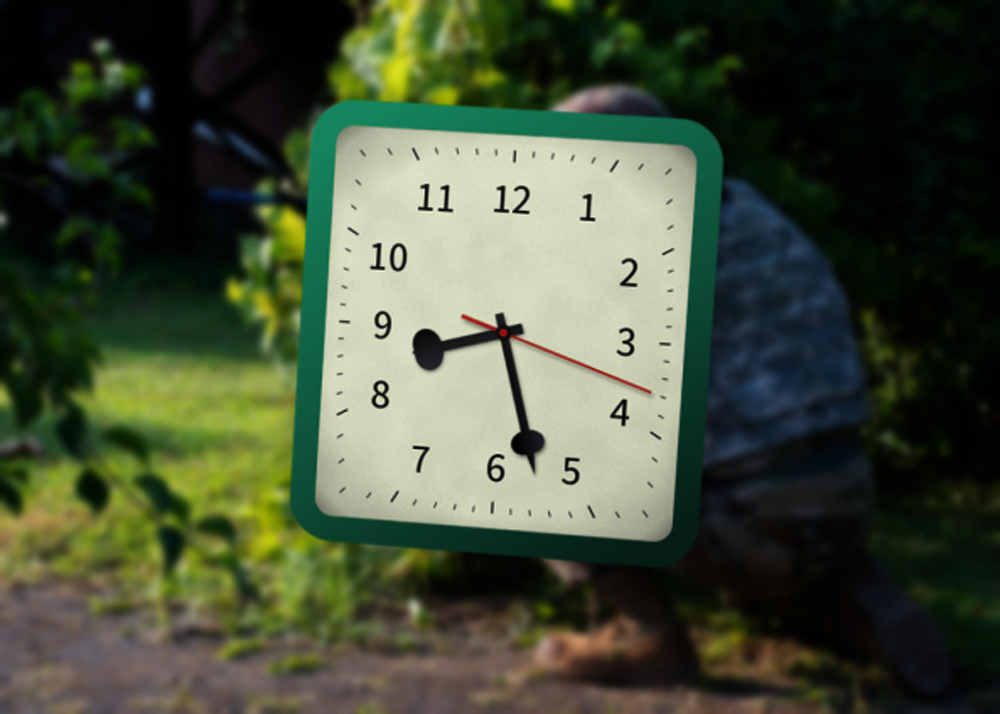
8 h 27 min 18 s
